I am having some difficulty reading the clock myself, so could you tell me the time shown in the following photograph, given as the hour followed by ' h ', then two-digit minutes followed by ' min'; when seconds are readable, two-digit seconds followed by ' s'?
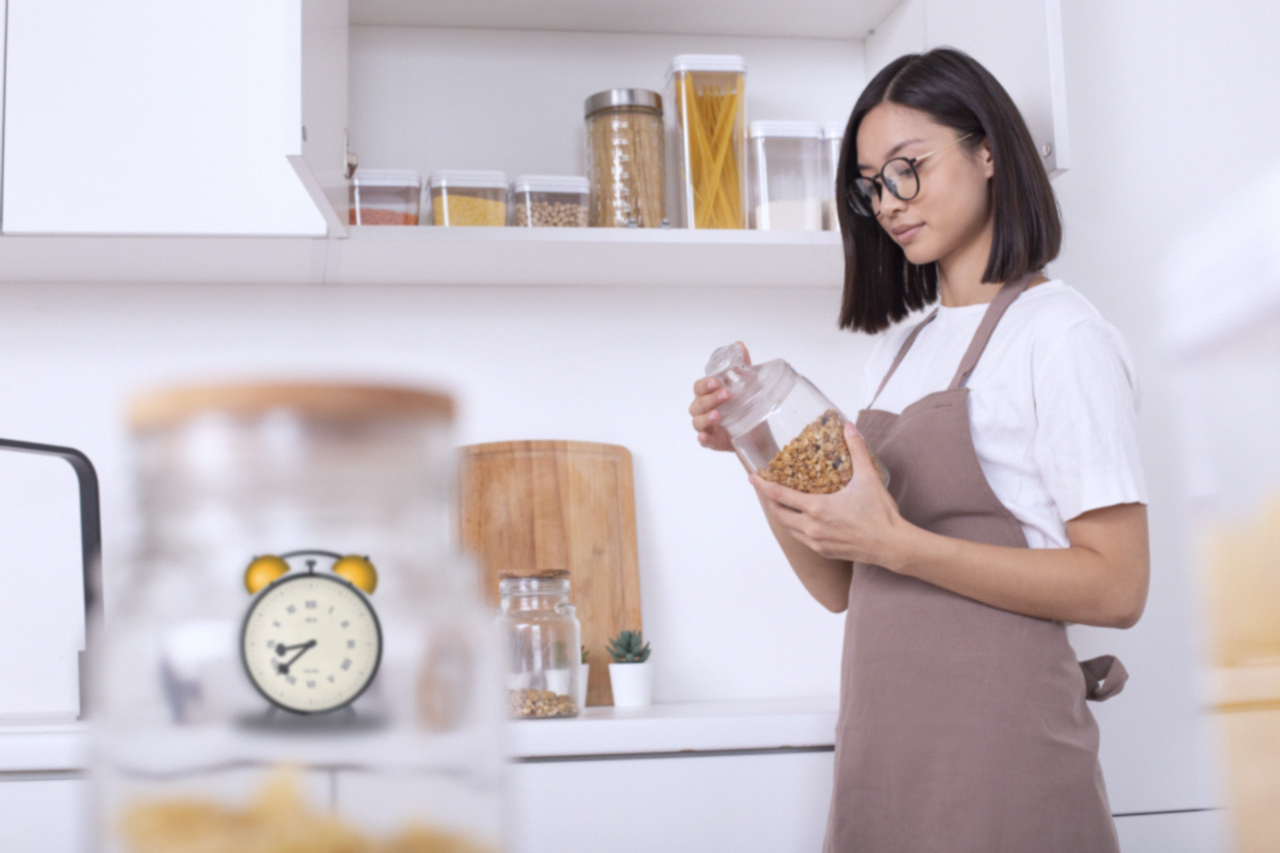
8 h 38 min
